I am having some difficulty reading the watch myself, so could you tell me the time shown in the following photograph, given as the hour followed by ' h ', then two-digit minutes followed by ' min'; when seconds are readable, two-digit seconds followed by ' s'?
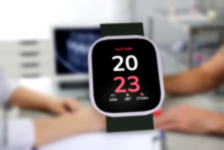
20 h 23 min
